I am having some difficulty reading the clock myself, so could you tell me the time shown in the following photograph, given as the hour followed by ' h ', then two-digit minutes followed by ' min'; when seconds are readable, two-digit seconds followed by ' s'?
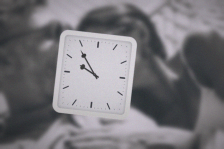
9 h 54 min
